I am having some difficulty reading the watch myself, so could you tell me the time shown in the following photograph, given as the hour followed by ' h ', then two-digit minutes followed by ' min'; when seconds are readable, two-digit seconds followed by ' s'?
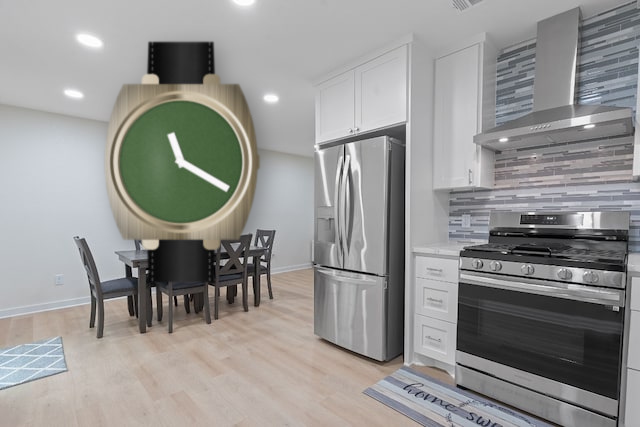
11 h 20 min
